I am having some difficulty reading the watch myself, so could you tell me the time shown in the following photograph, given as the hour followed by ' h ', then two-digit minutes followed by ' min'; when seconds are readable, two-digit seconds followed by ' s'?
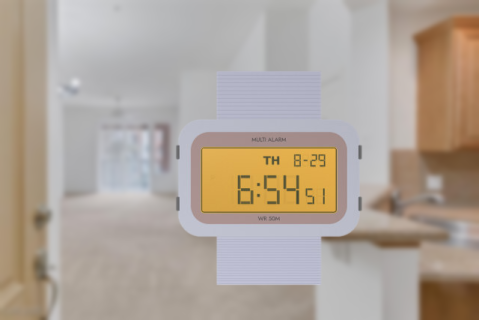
6 h 54 min 51 s
